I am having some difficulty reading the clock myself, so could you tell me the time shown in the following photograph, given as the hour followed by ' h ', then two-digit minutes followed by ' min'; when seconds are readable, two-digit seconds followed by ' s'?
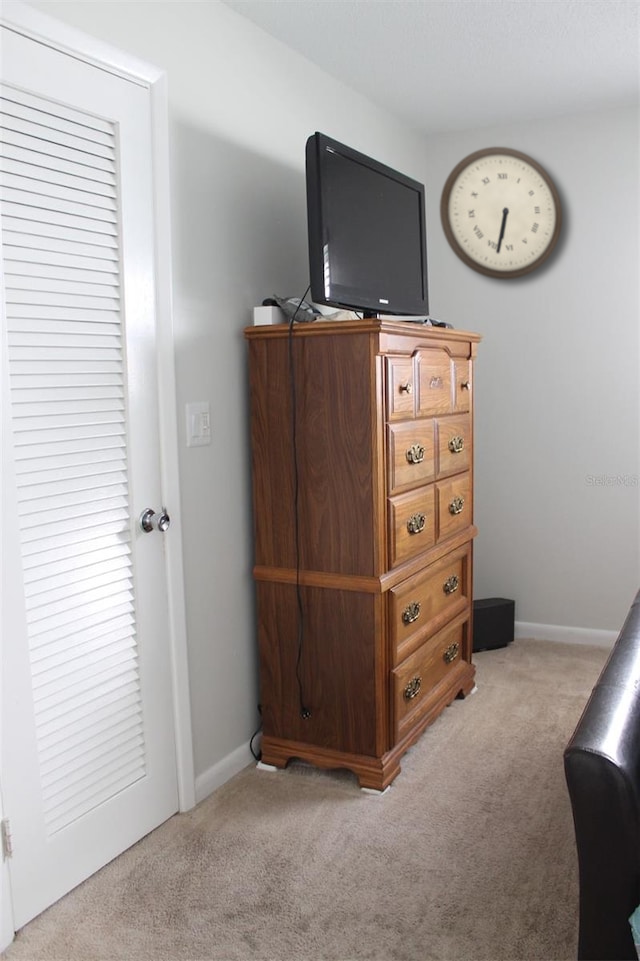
6 h 33 min
